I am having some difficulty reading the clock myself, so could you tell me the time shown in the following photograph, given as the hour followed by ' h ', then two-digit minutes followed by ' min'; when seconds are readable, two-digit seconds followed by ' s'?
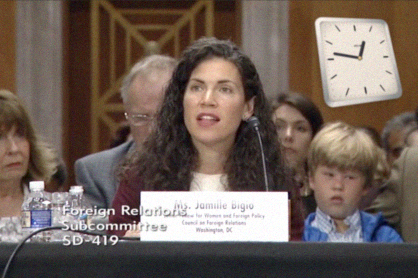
12 h 47 min
